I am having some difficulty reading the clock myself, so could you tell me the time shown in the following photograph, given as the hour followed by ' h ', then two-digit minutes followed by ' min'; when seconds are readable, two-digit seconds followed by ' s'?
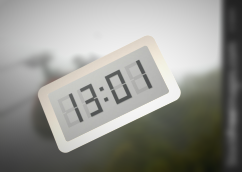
13 h 01 min
